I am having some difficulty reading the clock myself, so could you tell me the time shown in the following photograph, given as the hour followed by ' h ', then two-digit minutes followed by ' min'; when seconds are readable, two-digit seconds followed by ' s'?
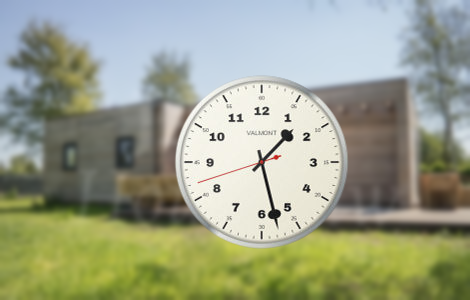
1 h 27 min 42 s
